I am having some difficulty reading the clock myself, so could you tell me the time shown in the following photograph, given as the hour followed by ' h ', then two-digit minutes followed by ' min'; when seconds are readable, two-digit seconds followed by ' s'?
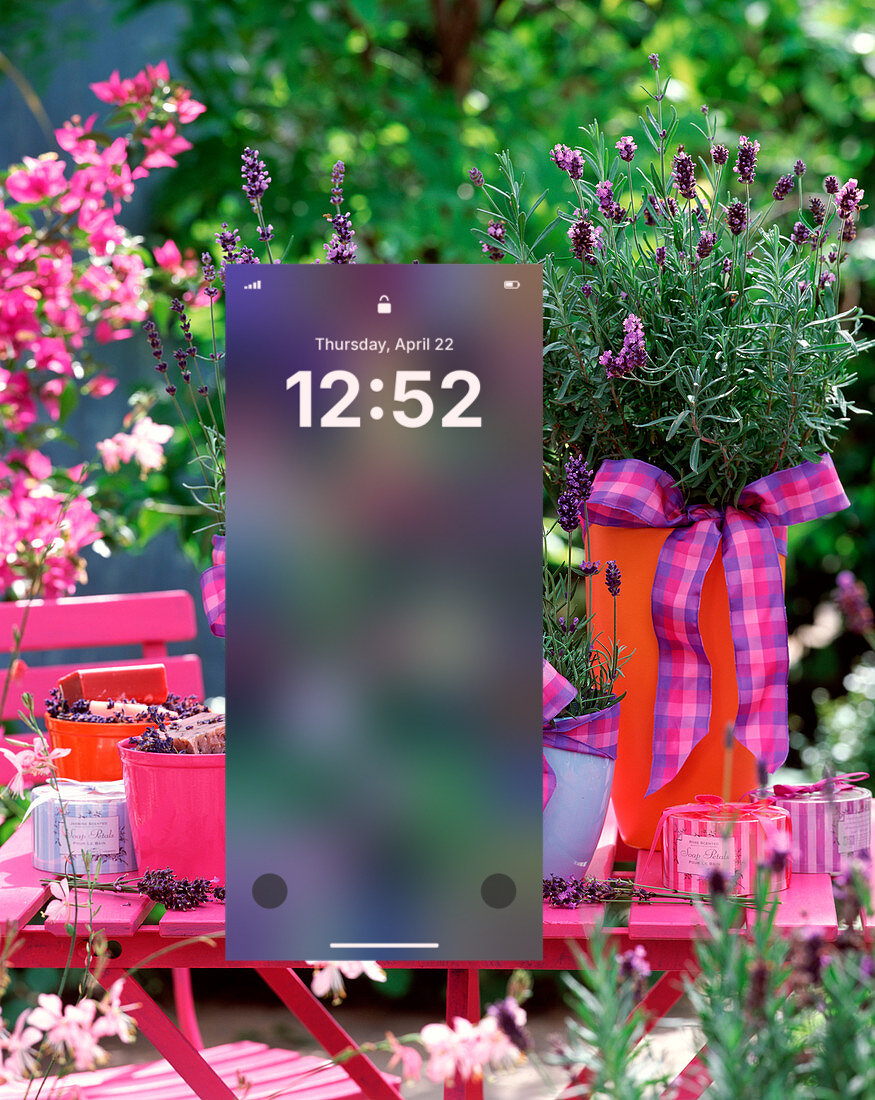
12 h 52 min
